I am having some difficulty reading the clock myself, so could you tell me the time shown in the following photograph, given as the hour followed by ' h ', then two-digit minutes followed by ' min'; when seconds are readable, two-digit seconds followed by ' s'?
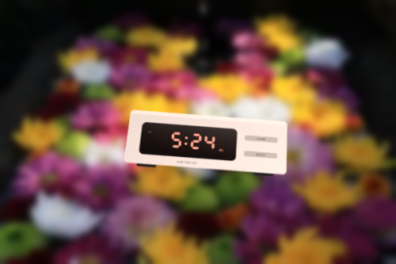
5 h 24 min
